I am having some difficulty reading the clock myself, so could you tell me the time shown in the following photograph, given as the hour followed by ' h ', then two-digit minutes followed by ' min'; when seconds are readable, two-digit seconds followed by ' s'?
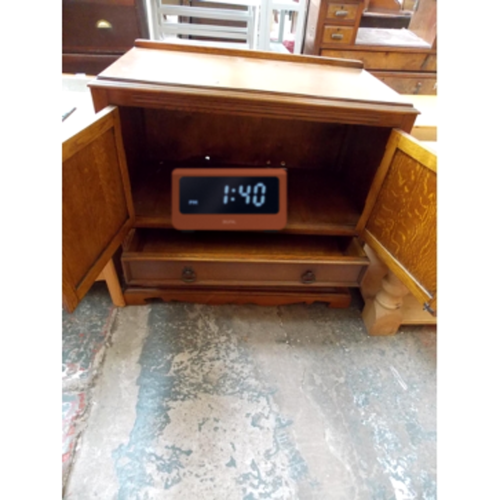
1 h 40 min
